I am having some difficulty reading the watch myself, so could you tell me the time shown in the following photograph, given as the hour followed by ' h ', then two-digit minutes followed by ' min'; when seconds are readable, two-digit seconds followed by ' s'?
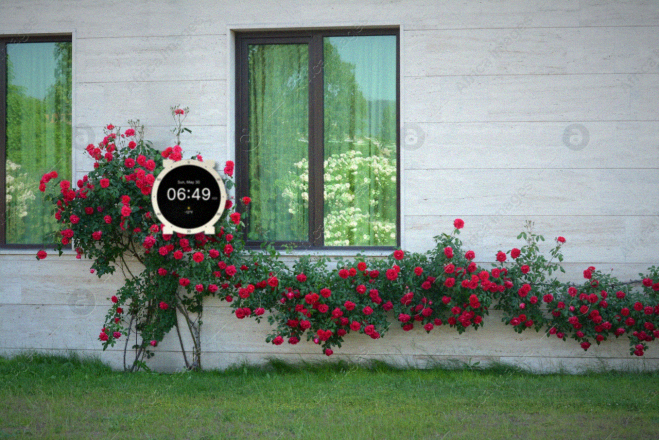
6 h 49 min
